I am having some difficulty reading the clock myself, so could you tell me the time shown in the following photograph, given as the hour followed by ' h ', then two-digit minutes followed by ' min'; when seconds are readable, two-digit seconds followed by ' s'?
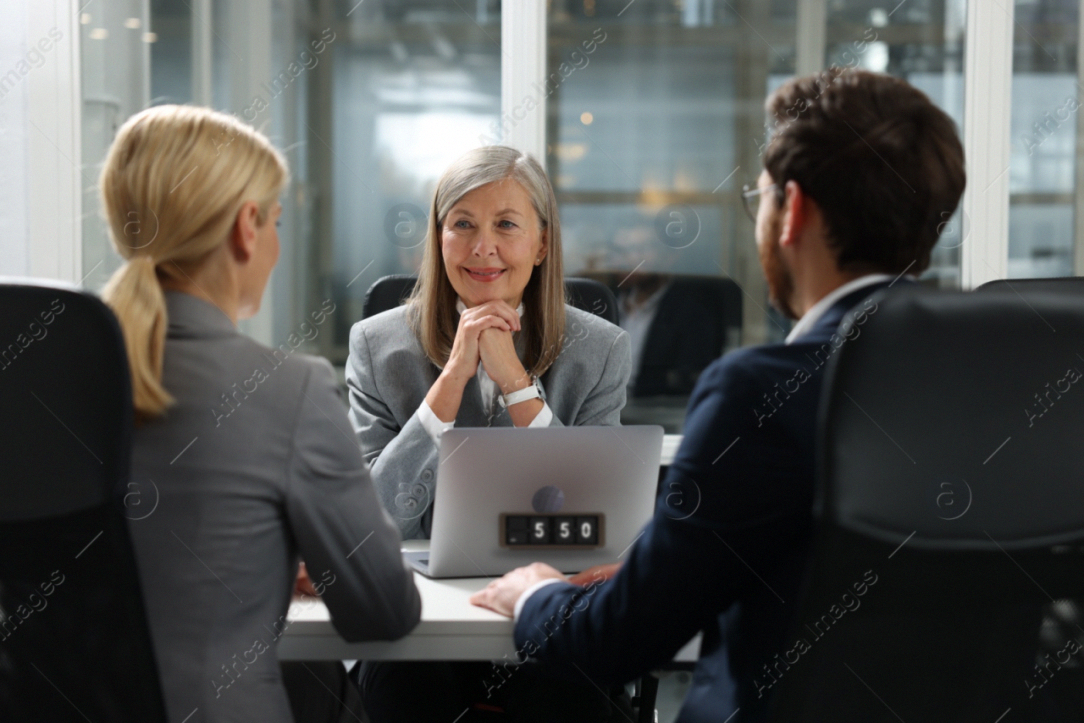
5 h 50 min
